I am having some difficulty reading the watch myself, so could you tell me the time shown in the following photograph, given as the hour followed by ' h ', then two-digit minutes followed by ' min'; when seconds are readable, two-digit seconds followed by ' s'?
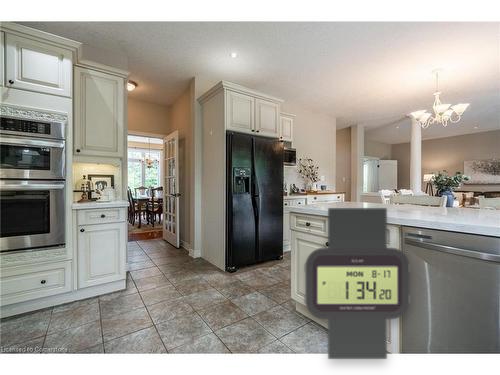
1 h 34 min 20 s
